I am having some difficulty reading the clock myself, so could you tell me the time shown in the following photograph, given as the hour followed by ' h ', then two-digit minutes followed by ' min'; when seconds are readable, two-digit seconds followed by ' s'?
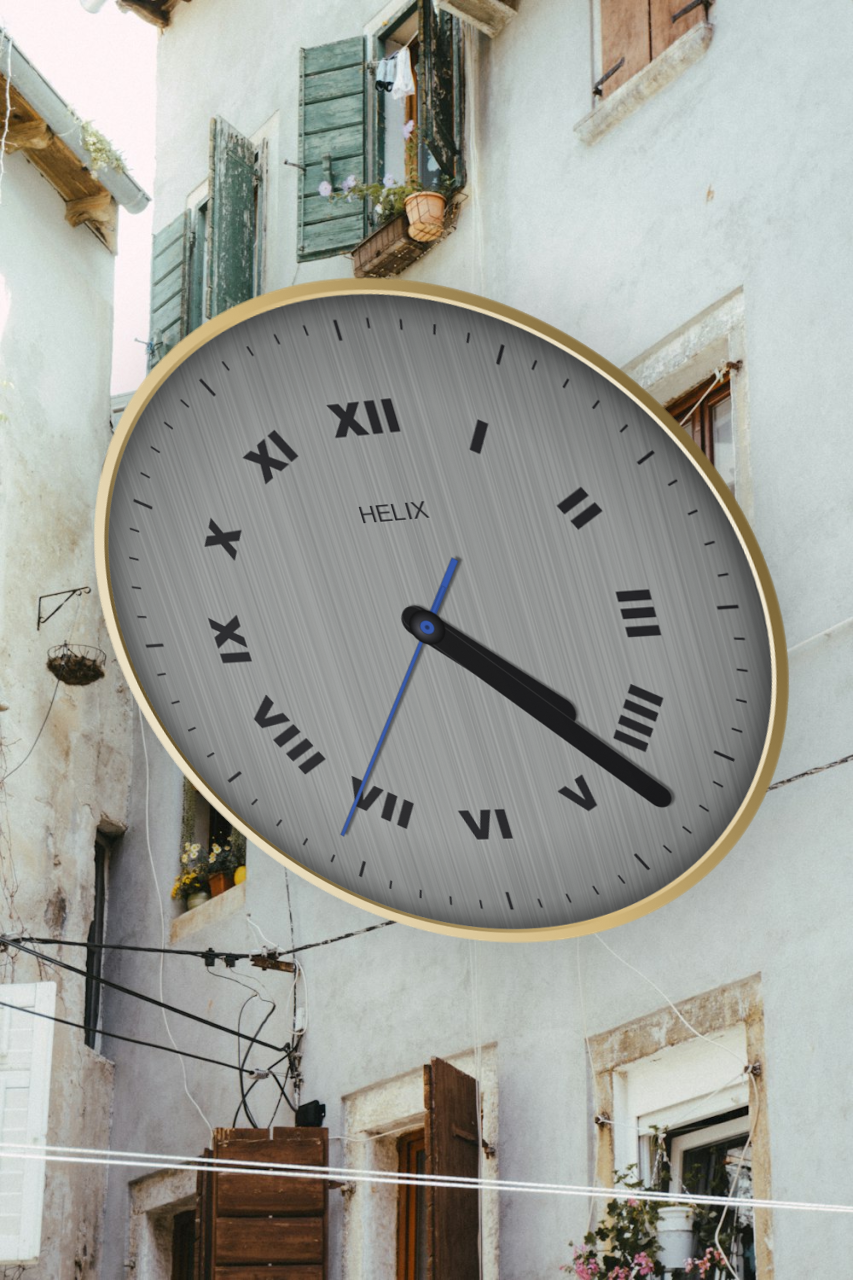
4 h 22 min 36 s
